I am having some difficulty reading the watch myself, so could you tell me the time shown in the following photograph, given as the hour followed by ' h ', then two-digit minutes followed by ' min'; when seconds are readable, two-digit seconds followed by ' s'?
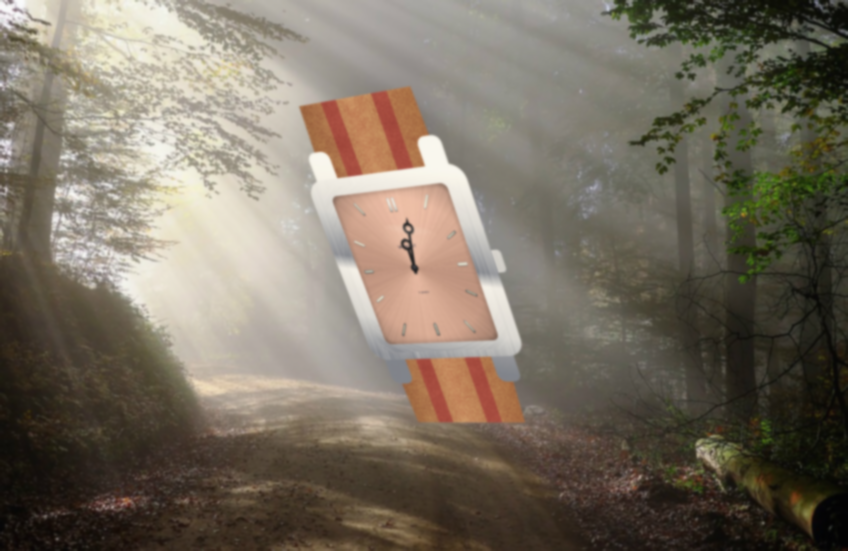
12 h 02 min
